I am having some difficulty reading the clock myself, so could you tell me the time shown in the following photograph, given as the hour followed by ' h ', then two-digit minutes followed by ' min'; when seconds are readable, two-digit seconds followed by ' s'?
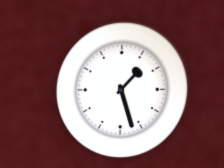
1 h 27 min
